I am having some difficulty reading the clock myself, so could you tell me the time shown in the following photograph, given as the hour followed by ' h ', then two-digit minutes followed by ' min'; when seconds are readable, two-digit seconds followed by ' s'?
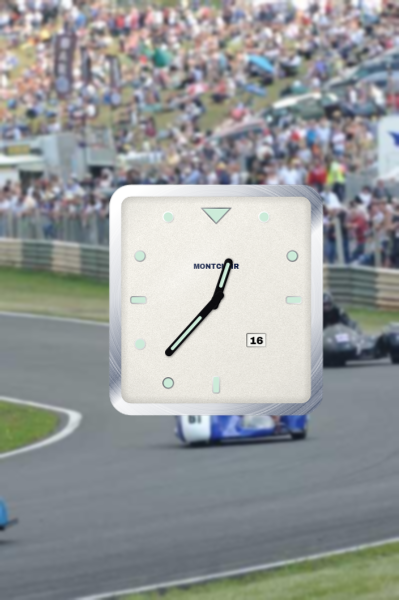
12 h 37 min
